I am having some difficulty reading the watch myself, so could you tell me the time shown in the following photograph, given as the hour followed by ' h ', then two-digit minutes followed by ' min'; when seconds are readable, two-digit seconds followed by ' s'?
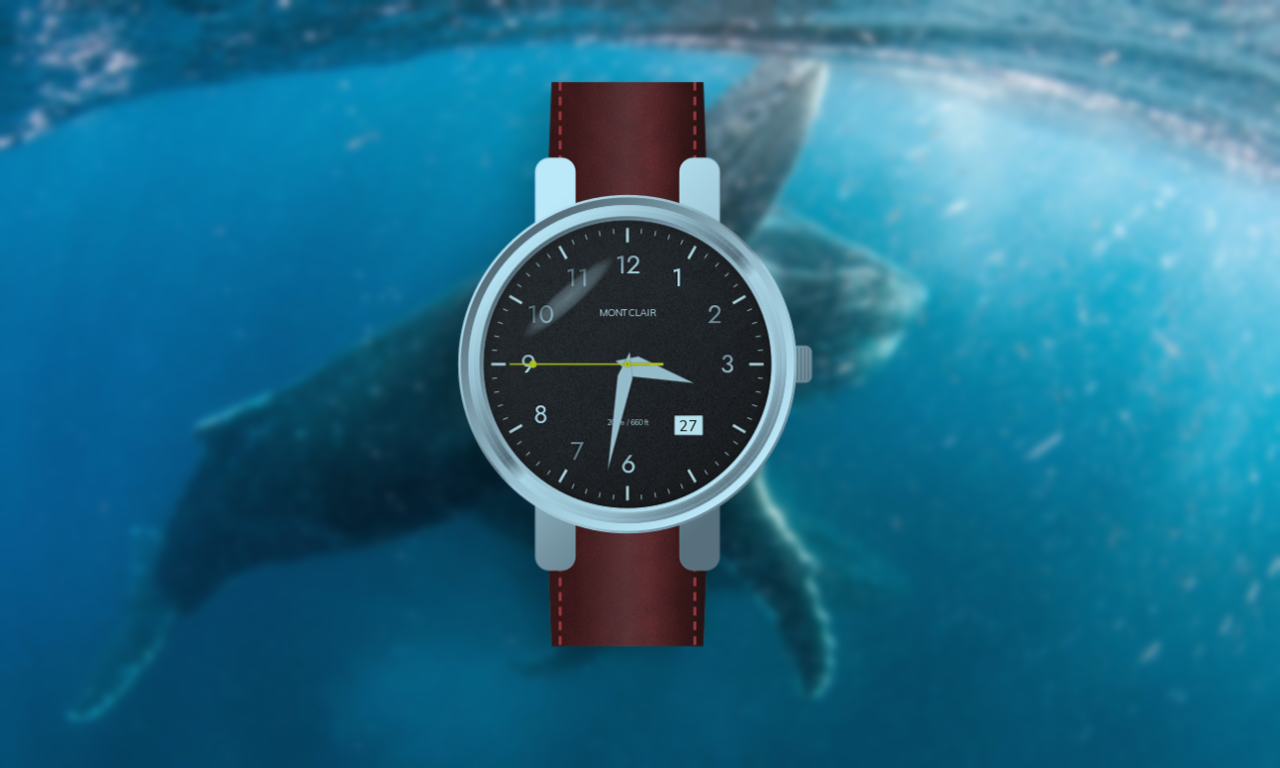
3 h 31 min 45 s
